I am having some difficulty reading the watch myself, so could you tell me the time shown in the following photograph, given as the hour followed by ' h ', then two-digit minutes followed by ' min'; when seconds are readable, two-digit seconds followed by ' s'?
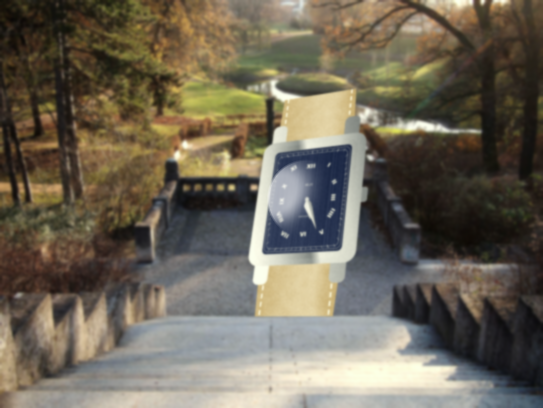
5 h 26 min
